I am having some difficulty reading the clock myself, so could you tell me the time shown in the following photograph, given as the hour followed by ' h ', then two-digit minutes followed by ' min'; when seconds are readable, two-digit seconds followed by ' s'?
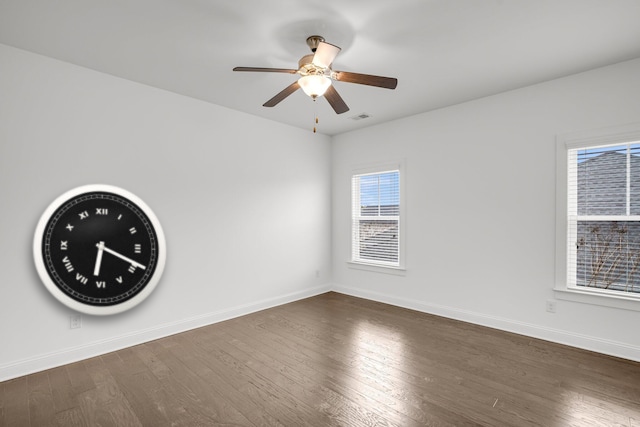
6 h 19 min
